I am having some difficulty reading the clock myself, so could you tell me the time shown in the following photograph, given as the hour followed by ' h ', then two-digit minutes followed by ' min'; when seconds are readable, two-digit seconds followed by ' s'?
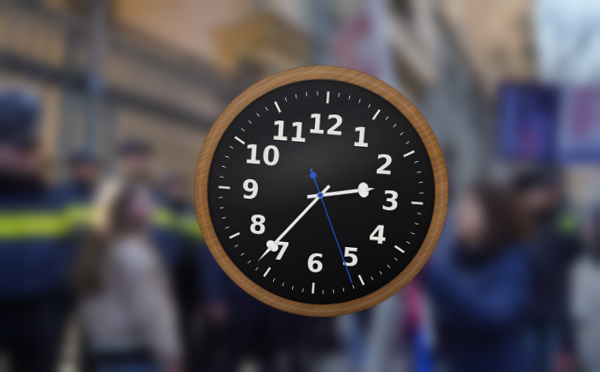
2 h 36 min 26 s
